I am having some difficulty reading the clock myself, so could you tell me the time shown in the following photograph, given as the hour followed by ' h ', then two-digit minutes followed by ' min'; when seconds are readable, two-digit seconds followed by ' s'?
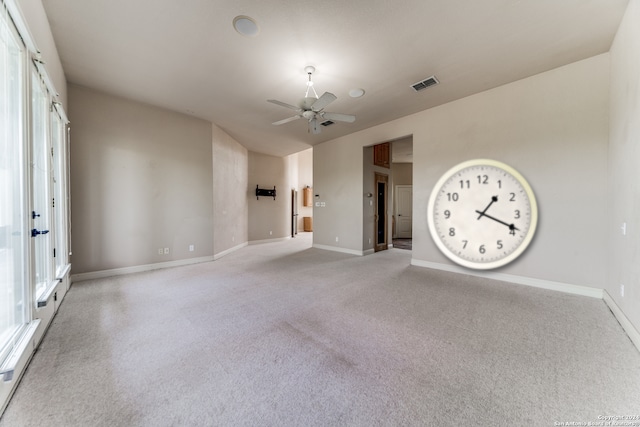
1 h 19 min
